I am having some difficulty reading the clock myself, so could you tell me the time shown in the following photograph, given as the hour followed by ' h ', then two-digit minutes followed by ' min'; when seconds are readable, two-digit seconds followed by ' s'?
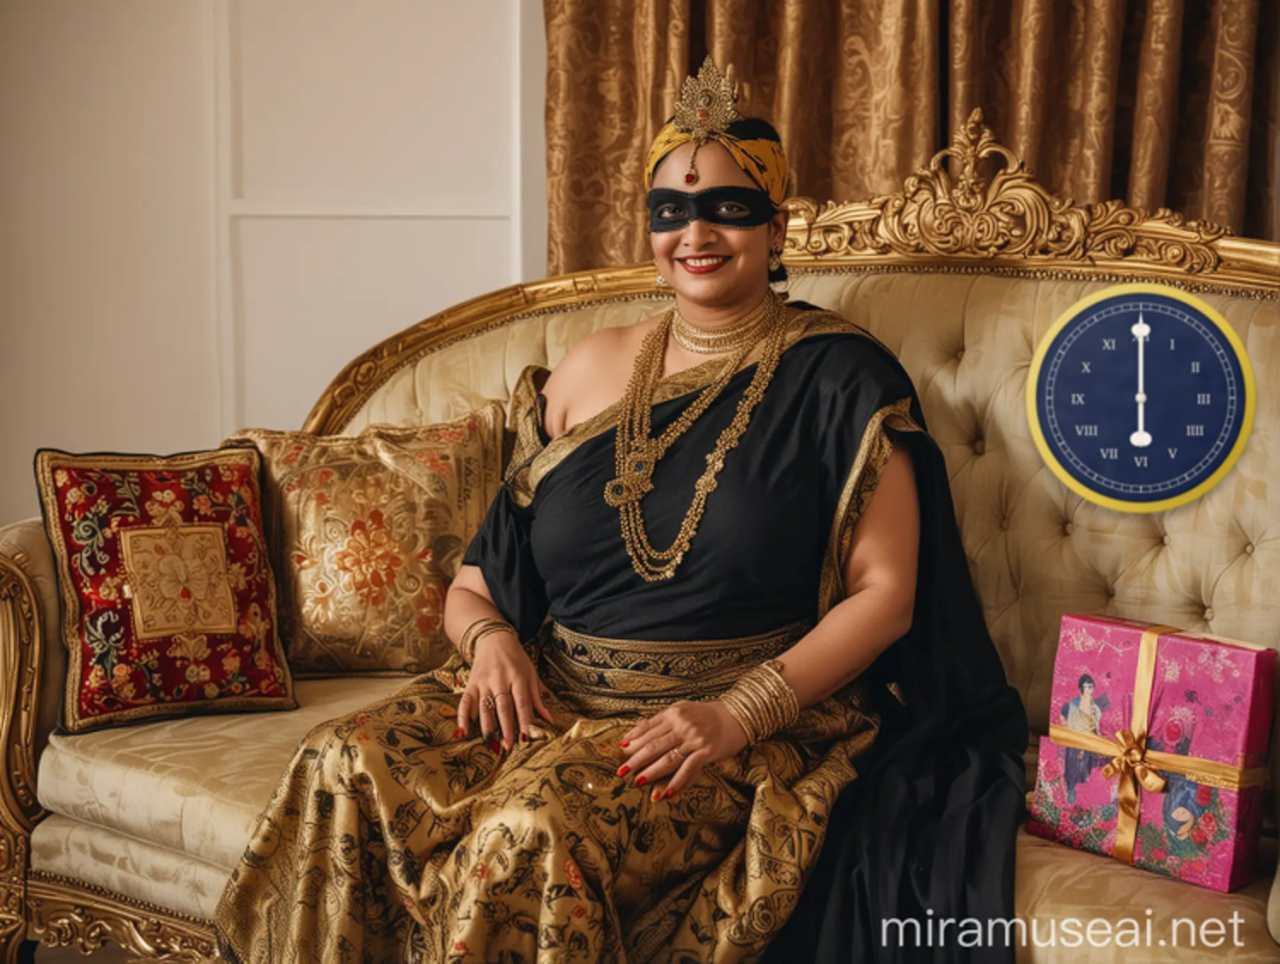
6 h 00 min
